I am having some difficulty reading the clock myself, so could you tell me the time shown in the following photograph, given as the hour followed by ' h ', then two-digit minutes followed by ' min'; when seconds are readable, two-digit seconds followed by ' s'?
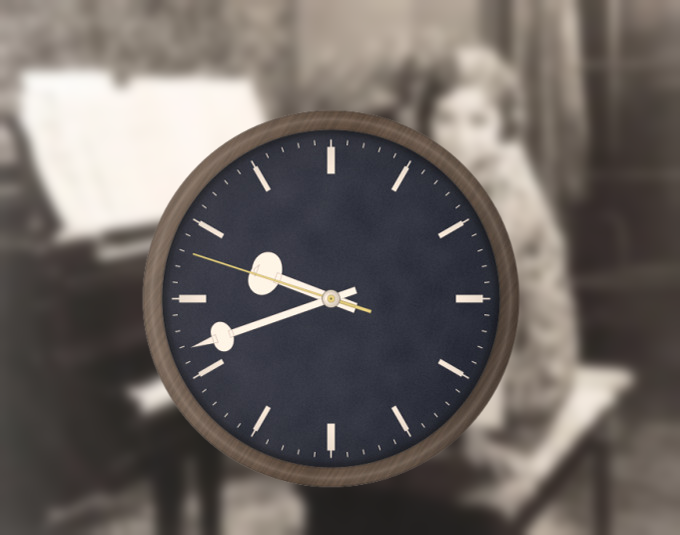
9 h 41 min 48 s
